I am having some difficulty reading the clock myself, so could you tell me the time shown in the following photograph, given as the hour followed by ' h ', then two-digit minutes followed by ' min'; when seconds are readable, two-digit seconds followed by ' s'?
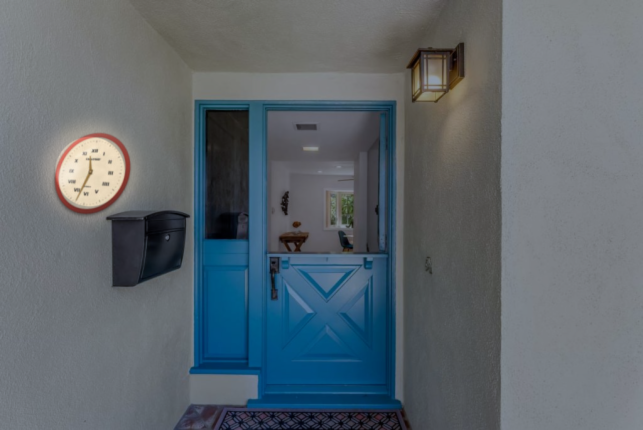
11 h 33 min
